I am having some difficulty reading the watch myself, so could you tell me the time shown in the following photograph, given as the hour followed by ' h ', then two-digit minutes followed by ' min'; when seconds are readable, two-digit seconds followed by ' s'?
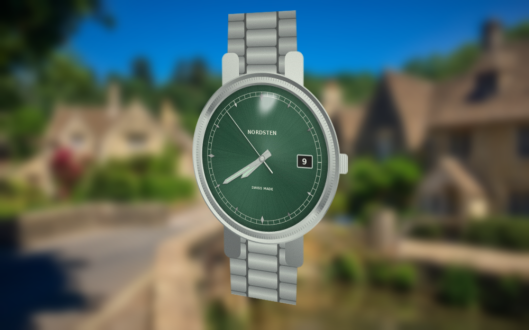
7 h 39 min 53 s
